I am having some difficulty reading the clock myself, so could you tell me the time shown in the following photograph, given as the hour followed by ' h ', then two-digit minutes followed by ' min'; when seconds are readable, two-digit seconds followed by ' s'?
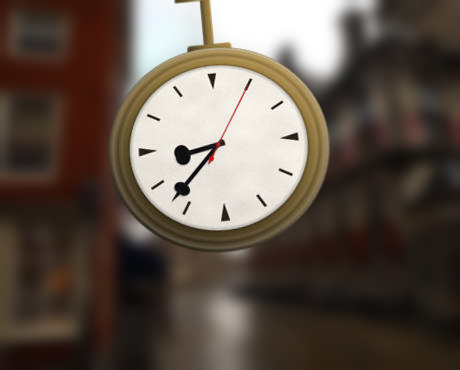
8 h 37 min 05 s
